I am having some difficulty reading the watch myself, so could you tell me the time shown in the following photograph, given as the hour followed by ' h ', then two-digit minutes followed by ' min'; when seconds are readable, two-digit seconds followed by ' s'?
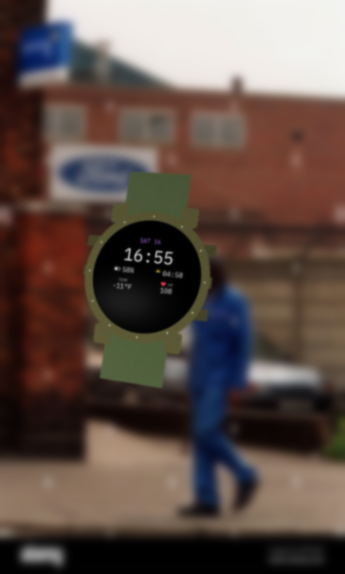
16 h 55 min
